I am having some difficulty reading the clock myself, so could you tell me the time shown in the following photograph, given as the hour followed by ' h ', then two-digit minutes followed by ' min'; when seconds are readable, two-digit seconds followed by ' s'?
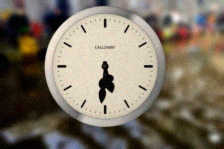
5 h 31 min
